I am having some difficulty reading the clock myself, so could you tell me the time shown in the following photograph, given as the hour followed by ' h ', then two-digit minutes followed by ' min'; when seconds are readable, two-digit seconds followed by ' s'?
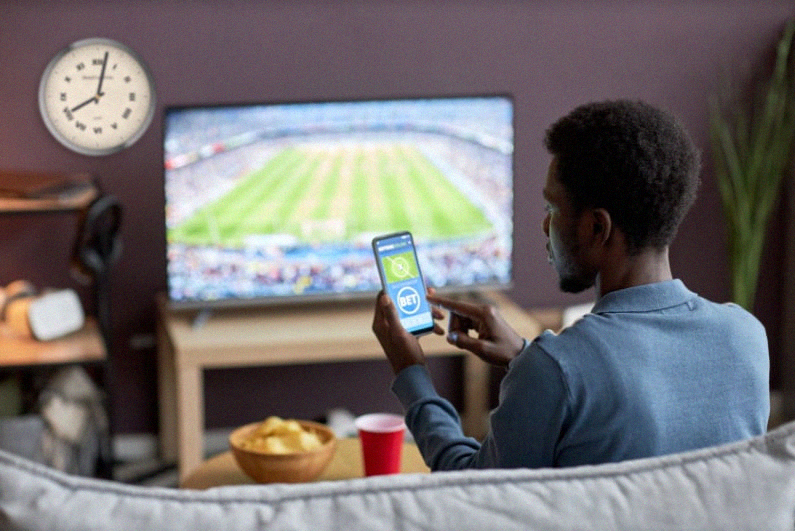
8 h 02 min
